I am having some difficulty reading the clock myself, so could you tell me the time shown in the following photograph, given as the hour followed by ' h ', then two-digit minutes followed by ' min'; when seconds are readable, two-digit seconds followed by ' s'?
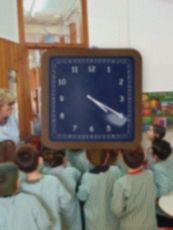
4 h 20 min
